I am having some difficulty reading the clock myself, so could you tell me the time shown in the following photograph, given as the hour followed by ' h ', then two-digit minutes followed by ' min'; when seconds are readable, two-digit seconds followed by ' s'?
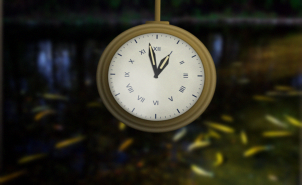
12 h 58 min
